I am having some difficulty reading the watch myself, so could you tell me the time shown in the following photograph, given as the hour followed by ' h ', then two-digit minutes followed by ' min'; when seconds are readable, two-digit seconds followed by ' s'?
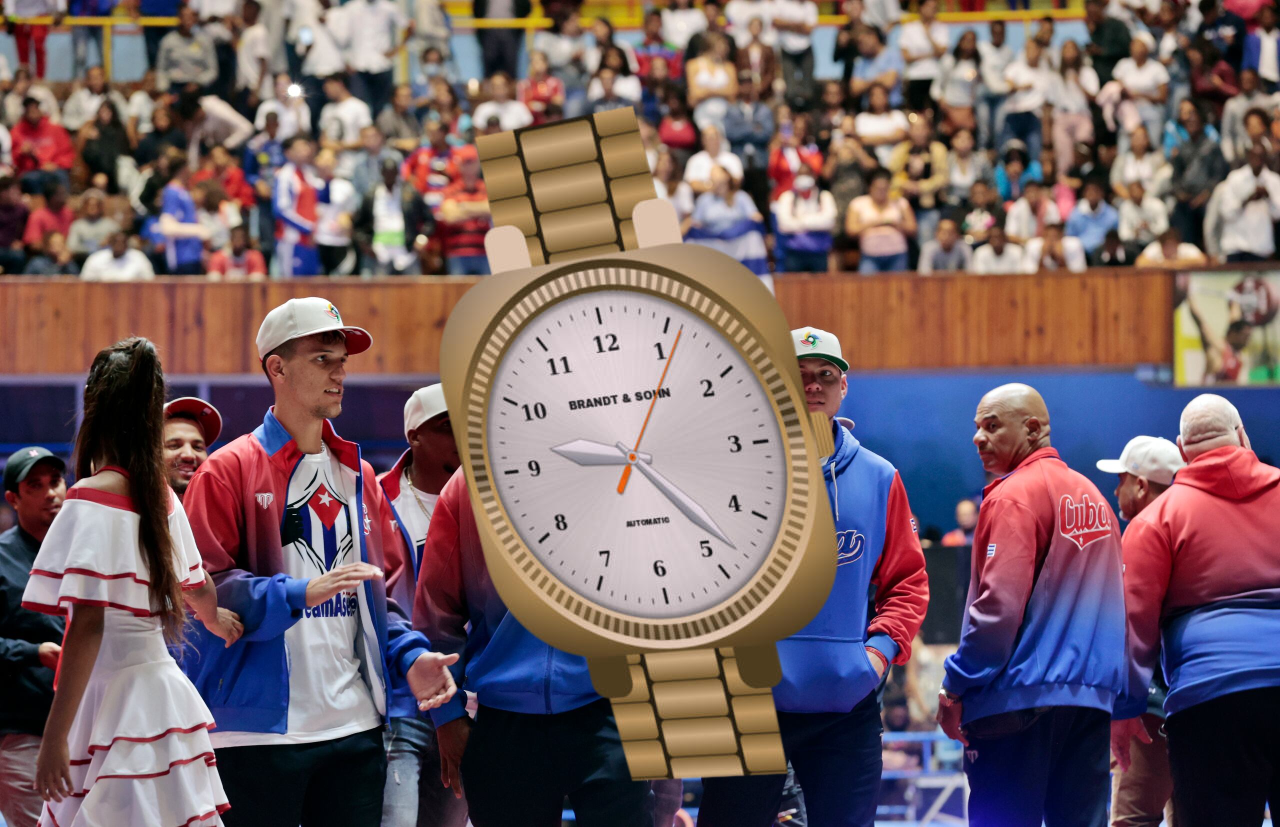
9 h 23 min 06 s
